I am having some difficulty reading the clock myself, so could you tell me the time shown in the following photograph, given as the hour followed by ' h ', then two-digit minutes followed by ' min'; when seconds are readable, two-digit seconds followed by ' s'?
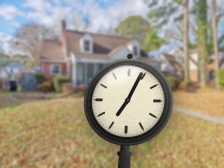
7 h 04 min
